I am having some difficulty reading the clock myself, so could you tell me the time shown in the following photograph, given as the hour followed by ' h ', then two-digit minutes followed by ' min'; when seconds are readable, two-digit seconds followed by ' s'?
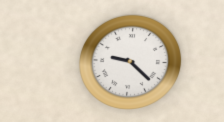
9 h 22 min
